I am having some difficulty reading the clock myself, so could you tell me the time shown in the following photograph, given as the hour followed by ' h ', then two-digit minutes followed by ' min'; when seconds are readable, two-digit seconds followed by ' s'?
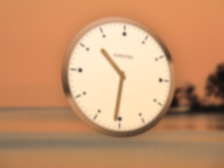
10 h 31 min
